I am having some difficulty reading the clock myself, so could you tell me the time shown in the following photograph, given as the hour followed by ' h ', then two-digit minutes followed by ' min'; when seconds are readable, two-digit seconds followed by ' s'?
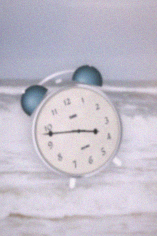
3 h 48 min
